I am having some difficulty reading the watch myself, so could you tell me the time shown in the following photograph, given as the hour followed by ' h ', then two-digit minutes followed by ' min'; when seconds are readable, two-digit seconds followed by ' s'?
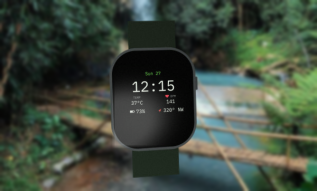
12 h 15 min
